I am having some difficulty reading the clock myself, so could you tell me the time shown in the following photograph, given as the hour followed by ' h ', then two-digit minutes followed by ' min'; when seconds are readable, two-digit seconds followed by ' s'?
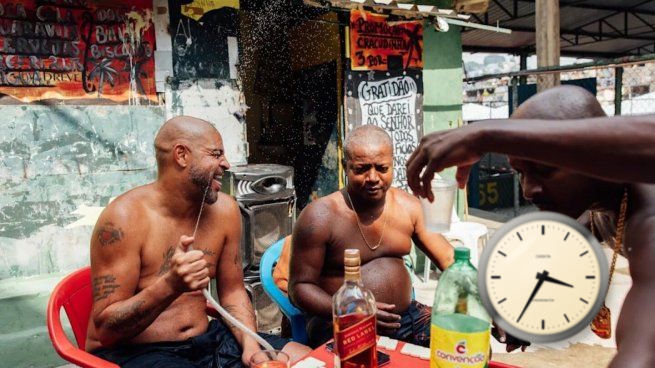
3 h 35 min
